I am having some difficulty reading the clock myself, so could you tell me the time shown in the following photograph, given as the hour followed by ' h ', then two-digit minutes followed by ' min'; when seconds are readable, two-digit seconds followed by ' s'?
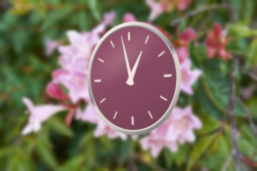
12 h 58 min
